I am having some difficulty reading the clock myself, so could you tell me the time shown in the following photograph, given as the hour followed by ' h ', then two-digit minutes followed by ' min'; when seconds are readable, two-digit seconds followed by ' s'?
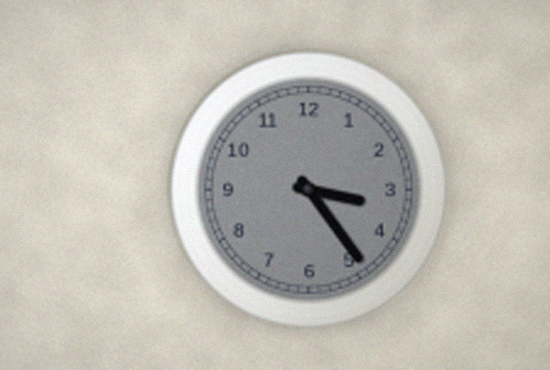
3 h 24 min
